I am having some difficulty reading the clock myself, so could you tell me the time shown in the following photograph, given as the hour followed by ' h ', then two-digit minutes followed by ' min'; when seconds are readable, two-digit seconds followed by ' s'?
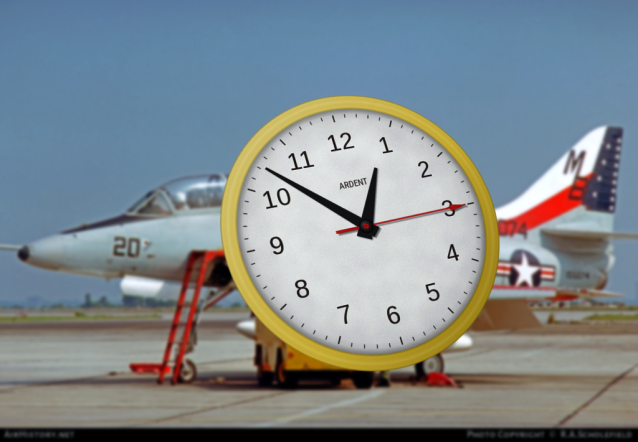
12 h 52 min 15 s
